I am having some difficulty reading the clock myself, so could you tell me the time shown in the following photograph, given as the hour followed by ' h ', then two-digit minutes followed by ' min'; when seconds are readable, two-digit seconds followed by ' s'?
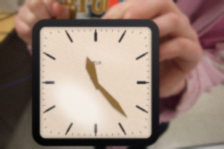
11 h 23 min
